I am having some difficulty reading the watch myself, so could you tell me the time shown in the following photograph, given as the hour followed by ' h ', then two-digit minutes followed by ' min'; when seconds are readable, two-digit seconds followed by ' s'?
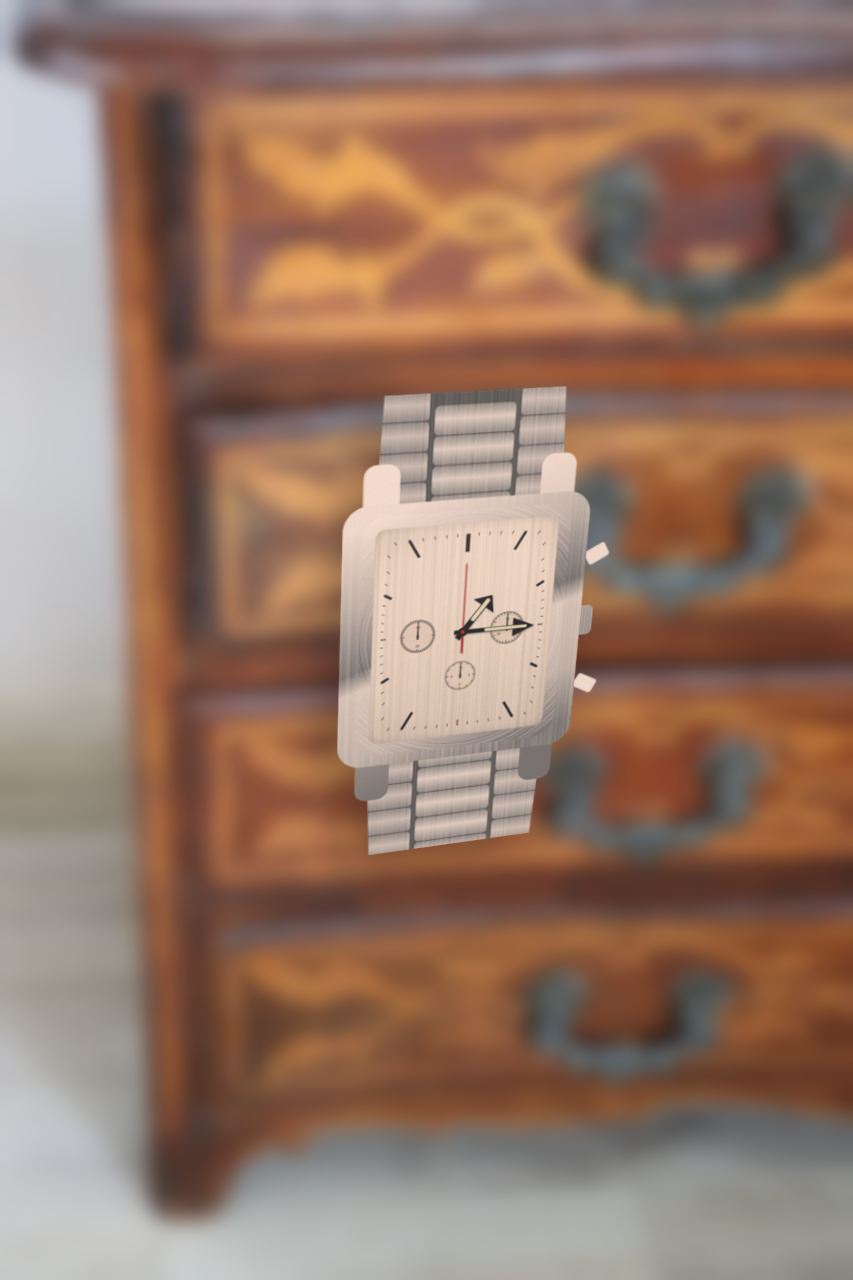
1 h 15 min
